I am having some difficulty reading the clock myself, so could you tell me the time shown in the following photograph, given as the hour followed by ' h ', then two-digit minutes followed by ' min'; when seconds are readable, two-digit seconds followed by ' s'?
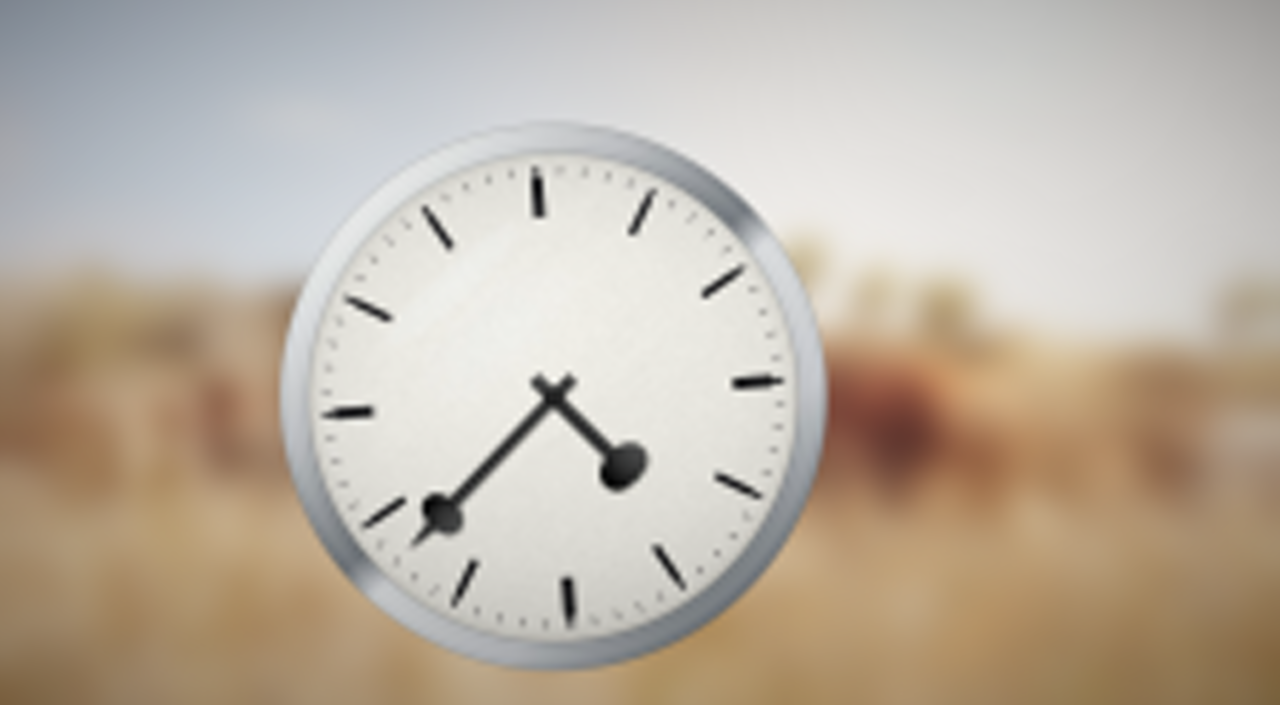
4 h 38 min
